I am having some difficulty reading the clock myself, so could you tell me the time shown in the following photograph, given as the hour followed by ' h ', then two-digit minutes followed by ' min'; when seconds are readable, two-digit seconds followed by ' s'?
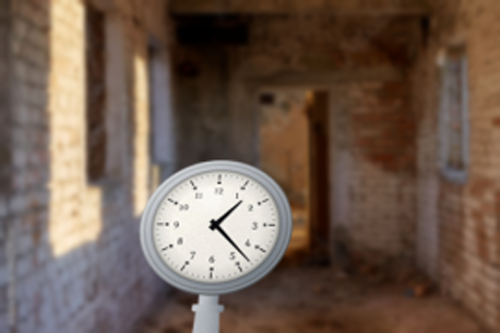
1 h 23 min
